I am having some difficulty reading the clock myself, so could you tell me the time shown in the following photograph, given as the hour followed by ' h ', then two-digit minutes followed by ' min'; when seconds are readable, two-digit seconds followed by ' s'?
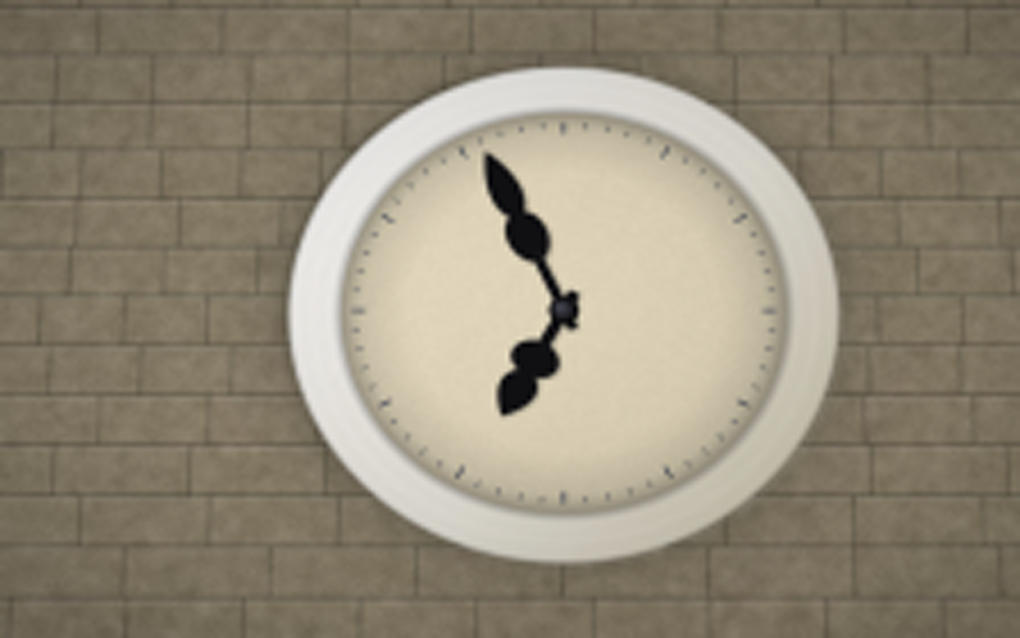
6 h 56 min
